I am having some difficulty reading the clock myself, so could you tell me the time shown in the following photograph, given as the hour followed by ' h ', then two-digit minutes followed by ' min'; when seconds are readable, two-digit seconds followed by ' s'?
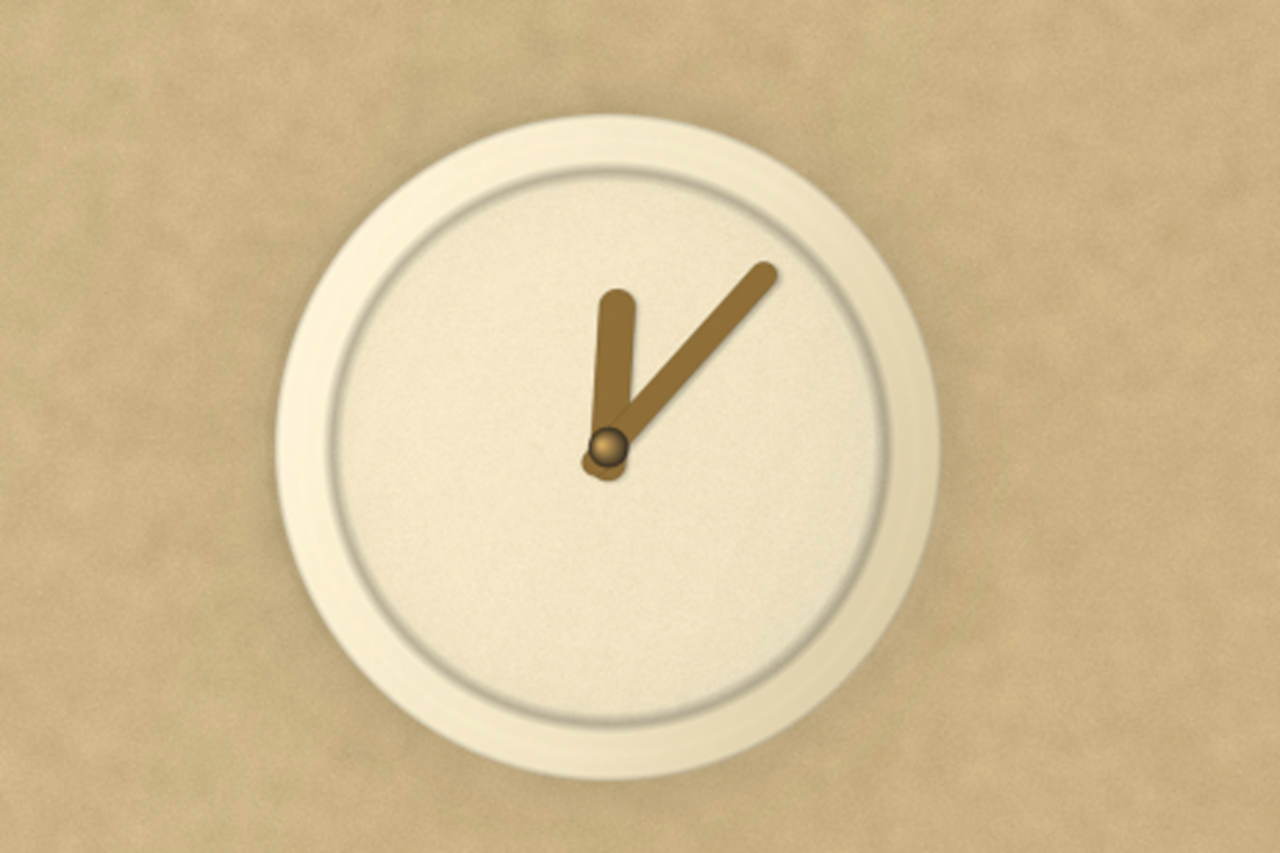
12 h 07 min
